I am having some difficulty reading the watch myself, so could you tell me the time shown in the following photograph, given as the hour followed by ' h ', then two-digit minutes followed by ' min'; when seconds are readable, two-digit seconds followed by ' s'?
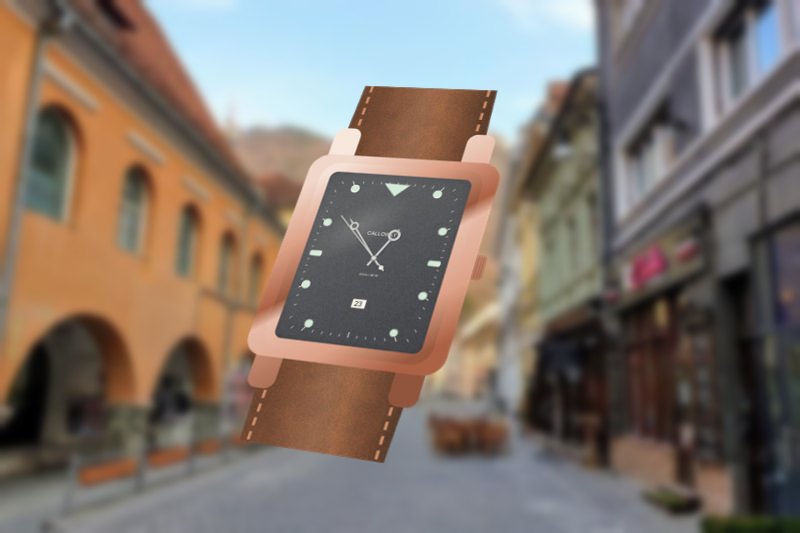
12 h 52 min 52 s
